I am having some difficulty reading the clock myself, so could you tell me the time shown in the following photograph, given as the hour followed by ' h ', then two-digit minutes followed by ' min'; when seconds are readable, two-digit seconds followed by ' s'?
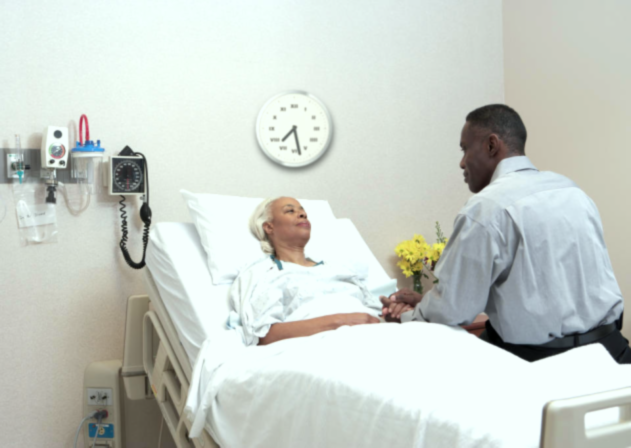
7 h 28 min
